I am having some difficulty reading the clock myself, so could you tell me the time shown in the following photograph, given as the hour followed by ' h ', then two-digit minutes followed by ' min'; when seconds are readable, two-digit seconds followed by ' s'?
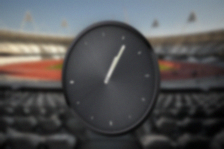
1 h 06 min
